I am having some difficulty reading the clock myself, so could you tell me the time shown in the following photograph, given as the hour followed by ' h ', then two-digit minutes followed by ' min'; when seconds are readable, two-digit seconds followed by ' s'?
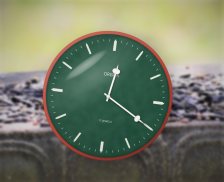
12 h 20 min
